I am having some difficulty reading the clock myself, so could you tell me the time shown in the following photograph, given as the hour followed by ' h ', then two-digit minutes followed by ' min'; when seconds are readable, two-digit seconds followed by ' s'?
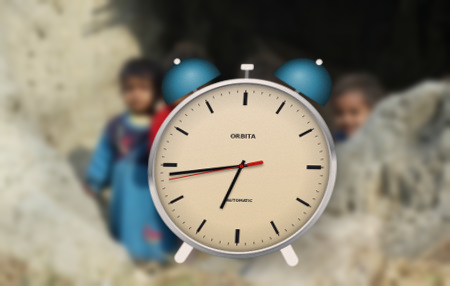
6 h 43 min 43 s
